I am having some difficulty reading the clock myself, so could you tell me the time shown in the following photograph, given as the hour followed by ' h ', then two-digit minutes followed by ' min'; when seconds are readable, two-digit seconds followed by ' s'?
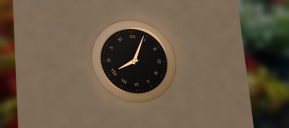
8 h 04 min
